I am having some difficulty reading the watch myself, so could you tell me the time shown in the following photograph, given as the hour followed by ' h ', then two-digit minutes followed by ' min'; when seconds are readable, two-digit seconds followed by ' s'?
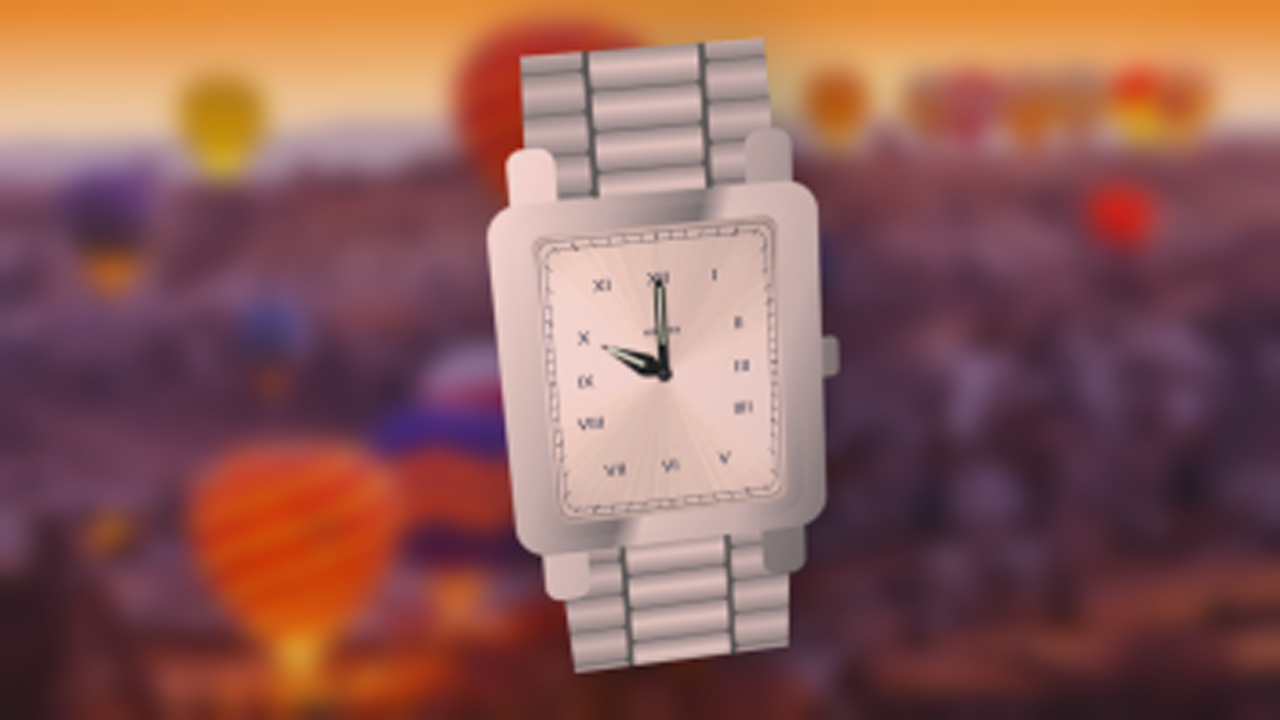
10 h 00 min
